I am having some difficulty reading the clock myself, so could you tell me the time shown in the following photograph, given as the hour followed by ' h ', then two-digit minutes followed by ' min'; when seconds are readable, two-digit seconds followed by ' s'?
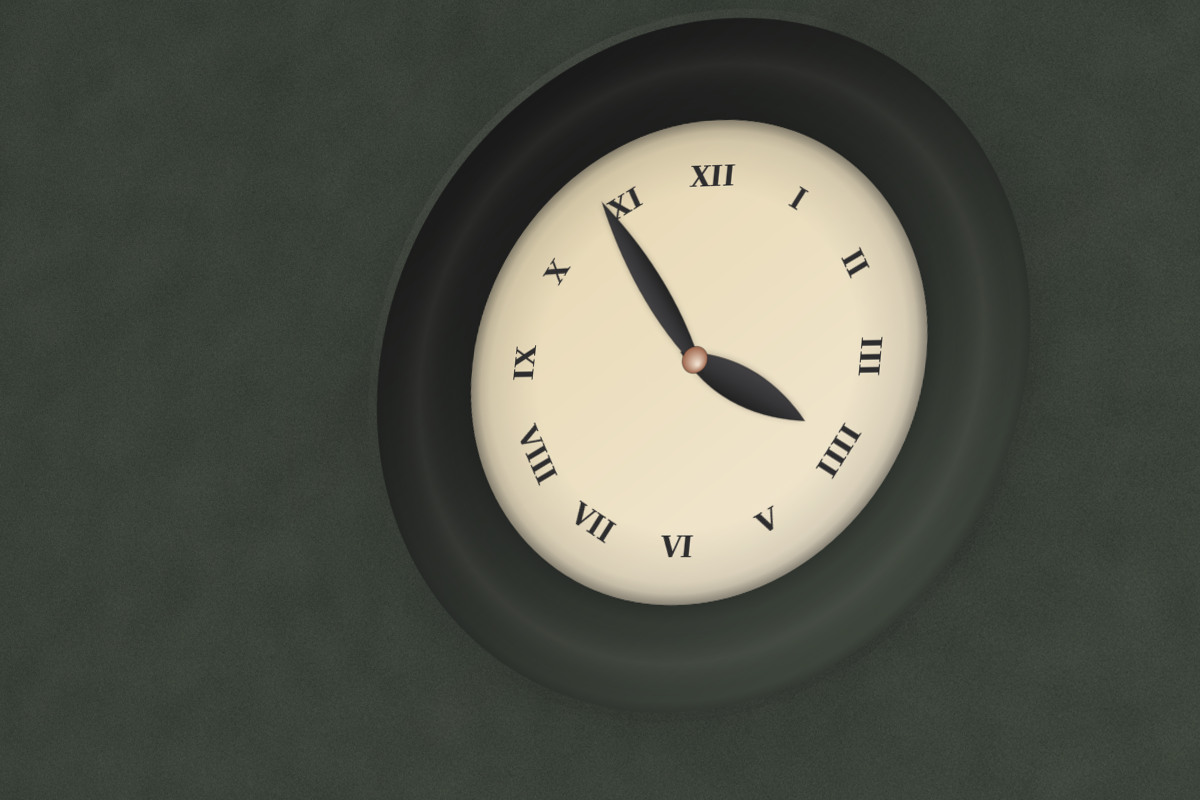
3 h 54 min
